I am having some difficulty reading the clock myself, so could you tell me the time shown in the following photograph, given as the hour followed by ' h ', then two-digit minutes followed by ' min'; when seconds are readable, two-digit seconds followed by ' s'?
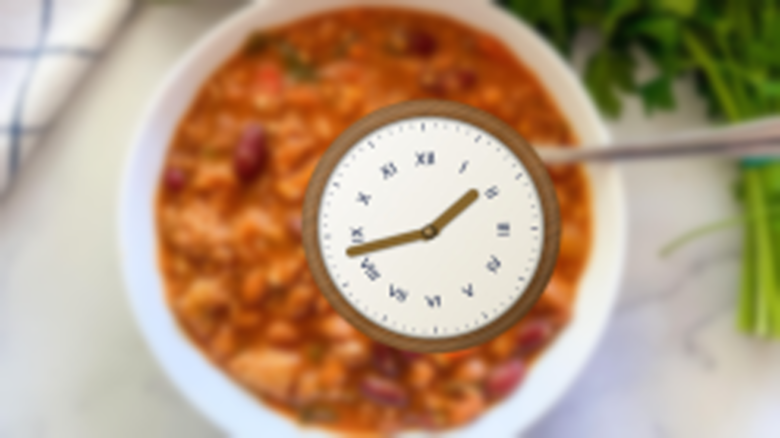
1 h 43 min
